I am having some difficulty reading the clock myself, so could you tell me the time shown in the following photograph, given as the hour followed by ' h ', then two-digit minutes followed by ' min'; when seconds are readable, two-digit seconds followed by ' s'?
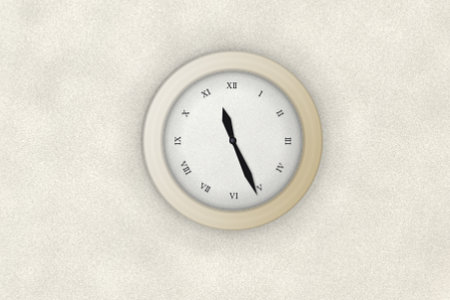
11 h 26 min
